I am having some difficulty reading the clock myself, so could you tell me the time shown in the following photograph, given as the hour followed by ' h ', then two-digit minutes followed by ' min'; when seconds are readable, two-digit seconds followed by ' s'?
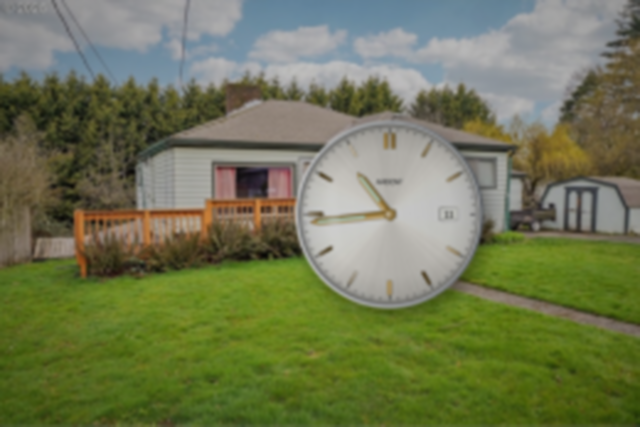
10 h 44 min
